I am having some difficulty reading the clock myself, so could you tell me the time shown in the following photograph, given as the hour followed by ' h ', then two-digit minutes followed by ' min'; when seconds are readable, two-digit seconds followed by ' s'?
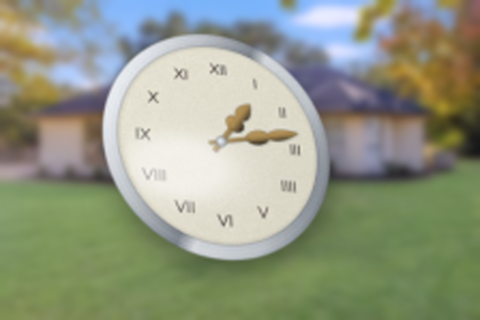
1 h 13 min
